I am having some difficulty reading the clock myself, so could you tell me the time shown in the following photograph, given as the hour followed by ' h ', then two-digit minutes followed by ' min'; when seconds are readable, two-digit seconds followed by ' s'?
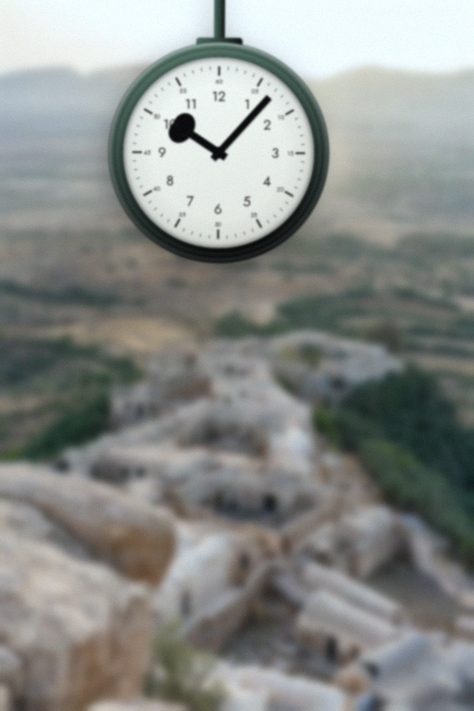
10 h 07 min
